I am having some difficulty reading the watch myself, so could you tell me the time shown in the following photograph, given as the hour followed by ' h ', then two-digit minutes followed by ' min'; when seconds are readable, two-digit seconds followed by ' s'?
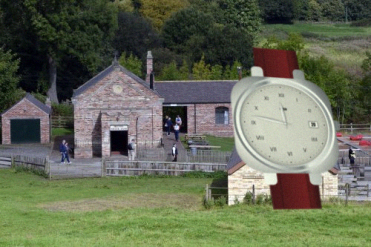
11 h 47 min
